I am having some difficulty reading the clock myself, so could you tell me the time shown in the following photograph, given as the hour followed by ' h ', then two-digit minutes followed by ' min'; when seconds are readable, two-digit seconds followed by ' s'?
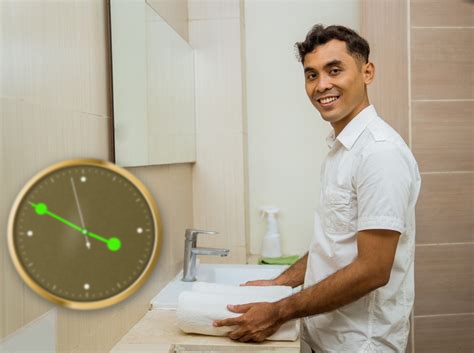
3 h 49 min 58 s
